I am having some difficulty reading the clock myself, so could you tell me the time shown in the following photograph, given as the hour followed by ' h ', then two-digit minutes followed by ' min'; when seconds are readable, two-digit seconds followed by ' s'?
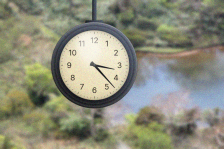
3 h 23 min
